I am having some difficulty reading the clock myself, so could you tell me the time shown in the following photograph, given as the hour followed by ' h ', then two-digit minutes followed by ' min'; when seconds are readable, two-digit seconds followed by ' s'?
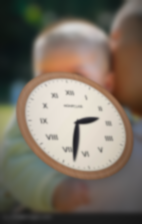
2 h 33 min
